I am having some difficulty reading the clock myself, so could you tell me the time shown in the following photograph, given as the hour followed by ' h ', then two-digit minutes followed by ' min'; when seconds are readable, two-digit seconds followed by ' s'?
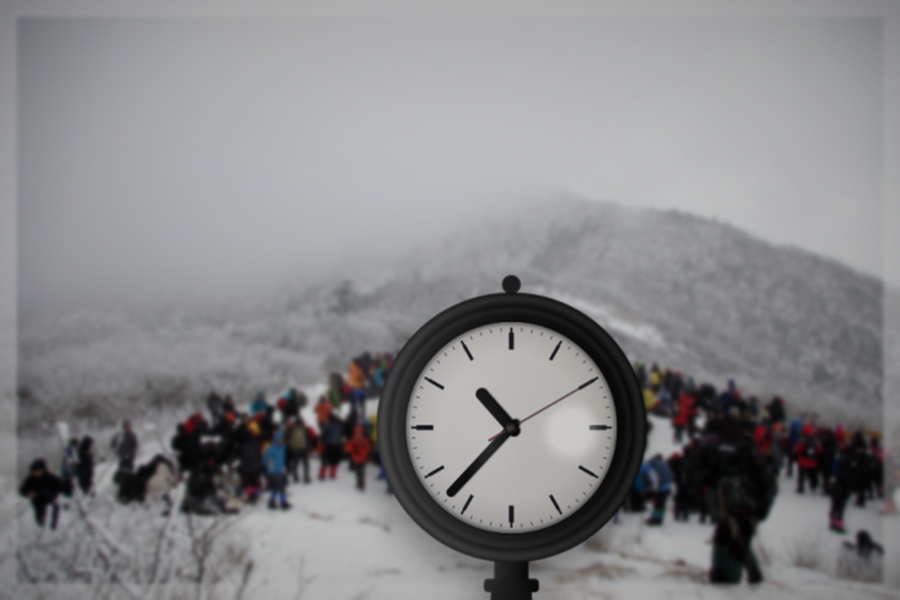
10 h 37 min 10 s
